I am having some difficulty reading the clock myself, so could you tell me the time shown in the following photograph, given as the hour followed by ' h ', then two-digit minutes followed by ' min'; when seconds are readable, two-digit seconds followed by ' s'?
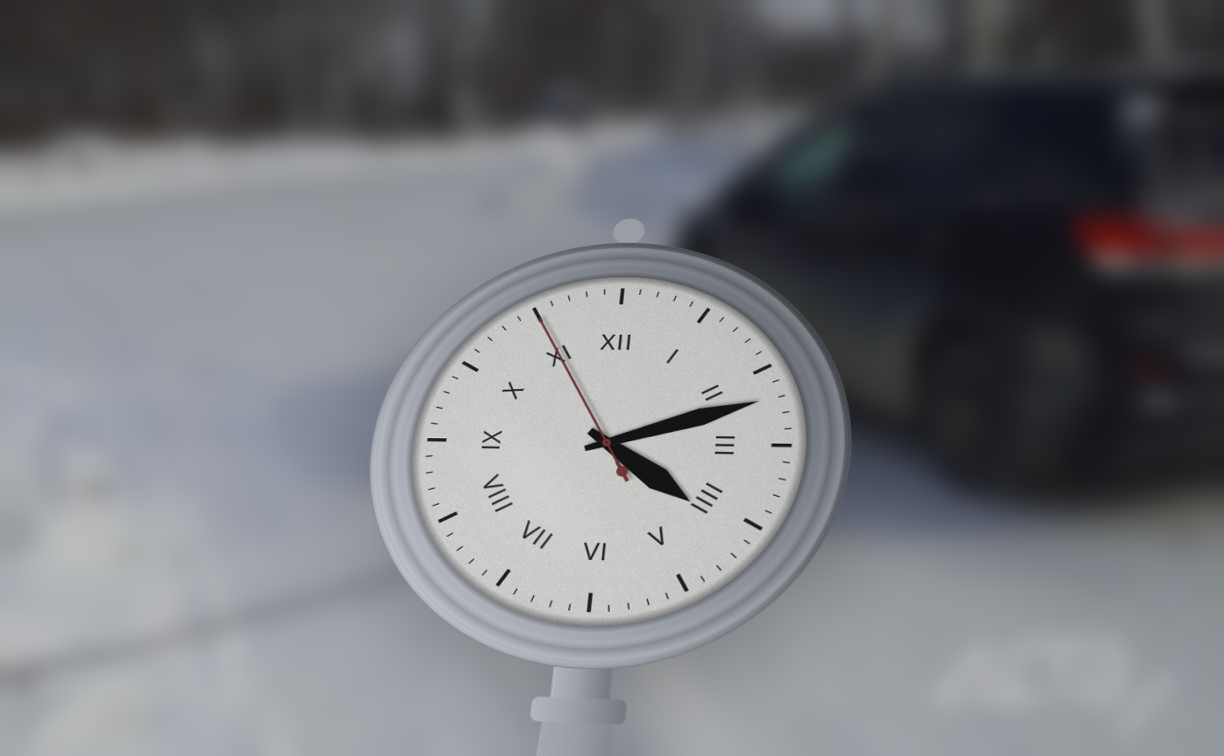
4 h 11 min 55 s
